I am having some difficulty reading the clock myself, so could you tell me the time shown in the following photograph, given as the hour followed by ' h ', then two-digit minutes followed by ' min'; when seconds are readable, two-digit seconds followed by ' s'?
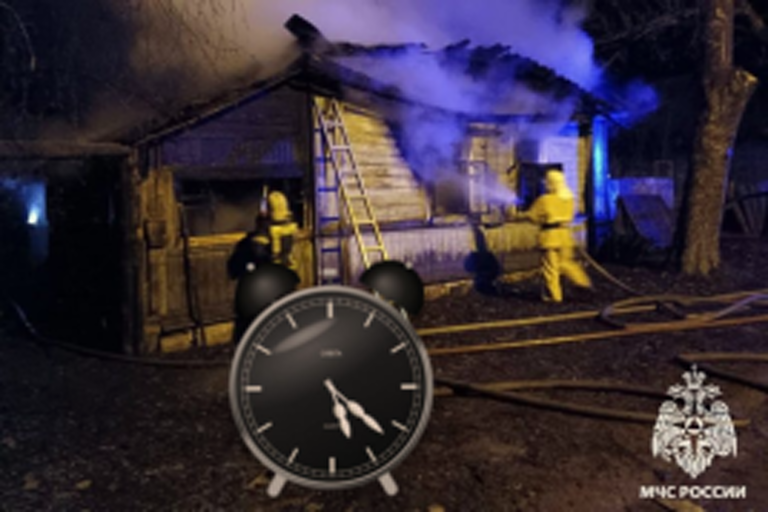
5 h 22 min
